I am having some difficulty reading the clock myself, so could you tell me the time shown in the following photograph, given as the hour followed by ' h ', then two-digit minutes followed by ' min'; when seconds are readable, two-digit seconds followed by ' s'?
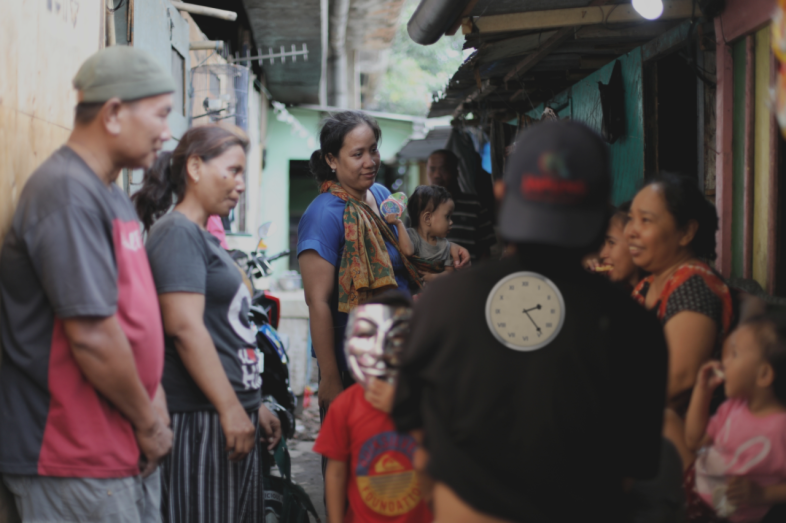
2 h 24 min
